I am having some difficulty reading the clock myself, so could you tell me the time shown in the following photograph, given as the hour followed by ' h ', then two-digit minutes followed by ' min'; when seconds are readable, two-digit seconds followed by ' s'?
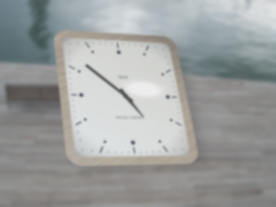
4 h 52 min
